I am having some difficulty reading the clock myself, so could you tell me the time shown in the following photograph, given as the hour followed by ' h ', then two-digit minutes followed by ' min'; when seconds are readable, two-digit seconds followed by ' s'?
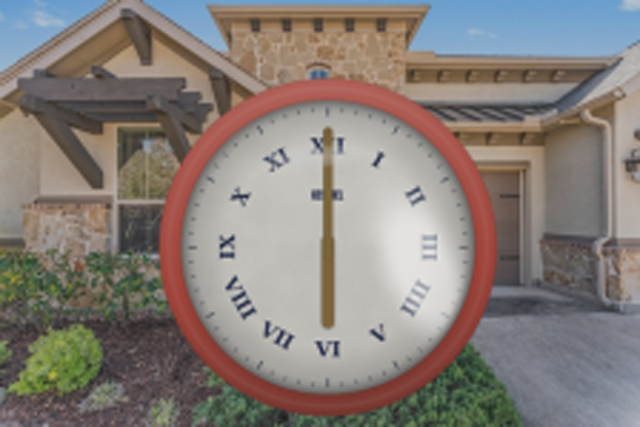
6 h 00 min
